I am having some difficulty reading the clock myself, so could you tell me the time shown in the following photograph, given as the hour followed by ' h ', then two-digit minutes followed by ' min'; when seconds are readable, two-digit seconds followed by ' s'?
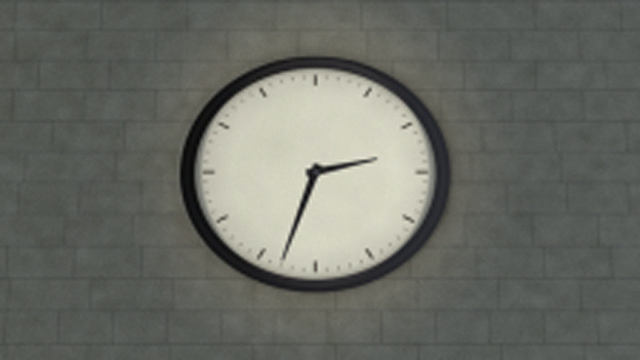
2 h 33 min
